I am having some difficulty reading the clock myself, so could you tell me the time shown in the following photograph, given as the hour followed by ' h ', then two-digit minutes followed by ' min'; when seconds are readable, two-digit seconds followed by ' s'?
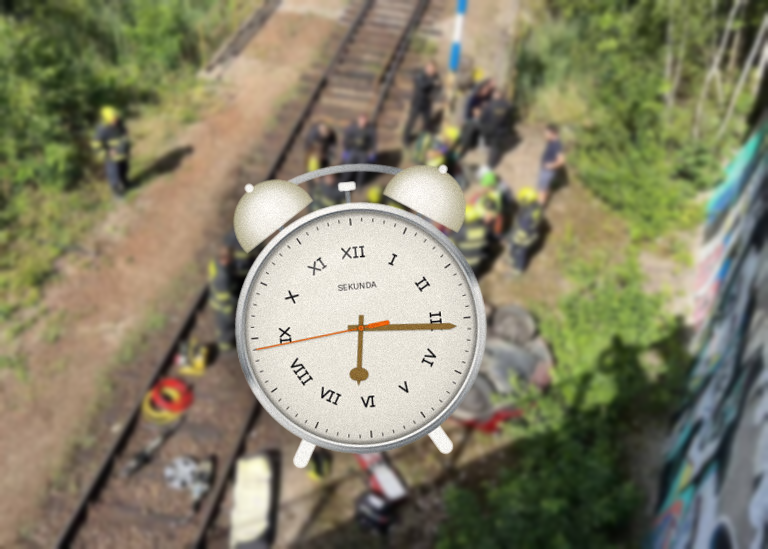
6 h 15 min 44 s
